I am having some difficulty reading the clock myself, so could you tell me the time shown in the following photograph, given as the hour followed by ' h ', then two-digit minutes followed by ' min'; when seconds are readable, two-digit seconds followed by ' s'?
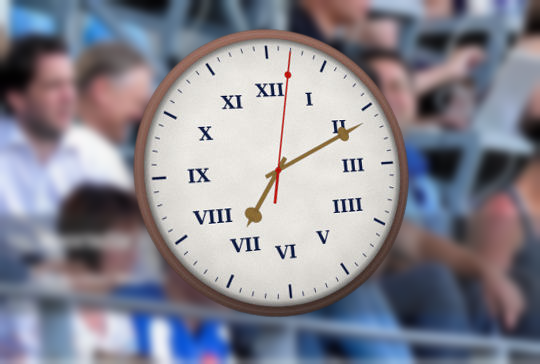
7 h 11 min 02 s
